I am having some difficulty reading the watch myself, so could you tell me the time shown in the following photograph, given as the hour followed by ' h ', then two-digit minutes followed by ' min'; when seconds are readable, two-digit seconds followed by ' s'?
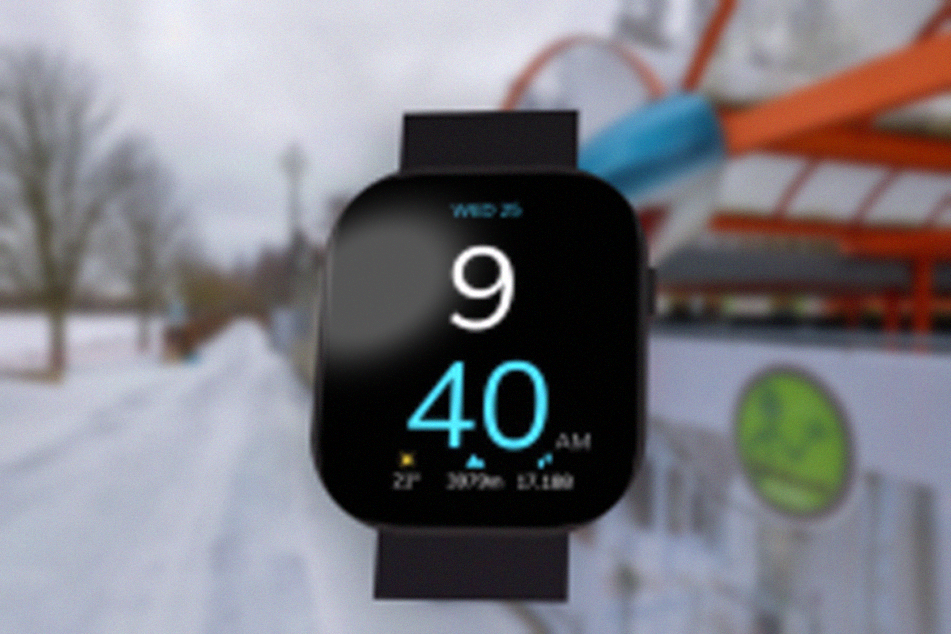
9 h 40 min
